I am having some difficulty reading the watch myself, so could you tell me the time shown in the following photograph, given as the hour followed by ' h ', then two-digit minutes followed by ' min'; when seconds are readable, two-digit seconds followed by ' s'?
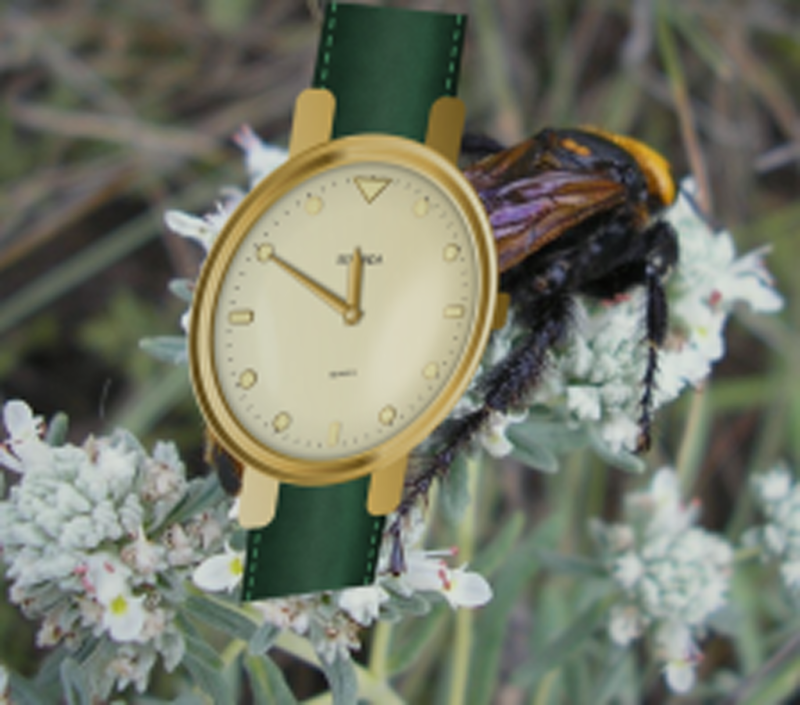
11 h 50 min
